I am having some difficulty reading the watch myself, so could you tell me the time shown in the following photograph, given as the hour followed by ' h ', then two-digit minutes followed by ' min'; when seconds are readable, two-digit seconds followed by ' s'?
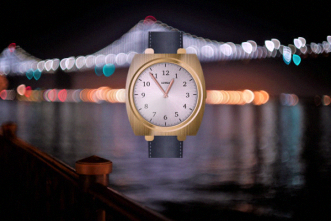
12 h 54 min
